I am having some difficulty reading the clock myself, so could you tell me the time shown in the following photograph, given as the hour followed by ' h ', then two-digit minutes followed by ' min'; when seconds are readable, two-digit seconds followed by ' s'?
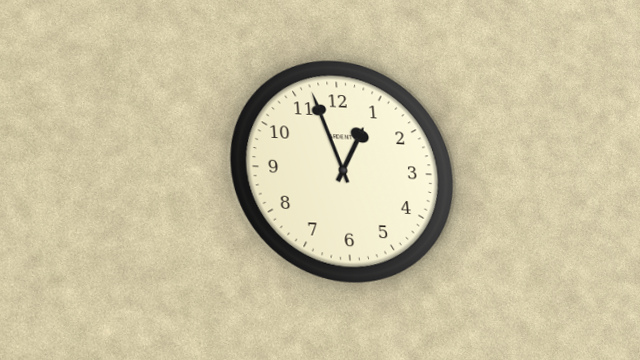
12 h 57 min
